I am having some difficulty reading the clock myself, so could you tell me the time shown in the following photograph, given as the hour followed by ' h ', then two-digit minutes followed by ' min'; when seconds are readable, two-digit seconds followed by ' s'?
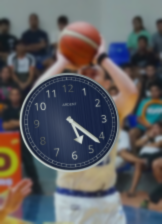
5 h 22 min
